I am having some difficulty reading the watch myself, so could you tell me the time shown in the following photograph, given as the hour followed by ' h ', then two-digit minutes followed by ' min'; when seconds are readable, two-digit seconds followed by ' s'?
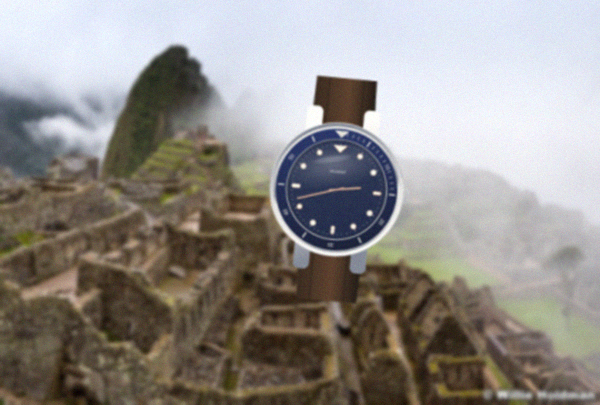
2 h 42 min
